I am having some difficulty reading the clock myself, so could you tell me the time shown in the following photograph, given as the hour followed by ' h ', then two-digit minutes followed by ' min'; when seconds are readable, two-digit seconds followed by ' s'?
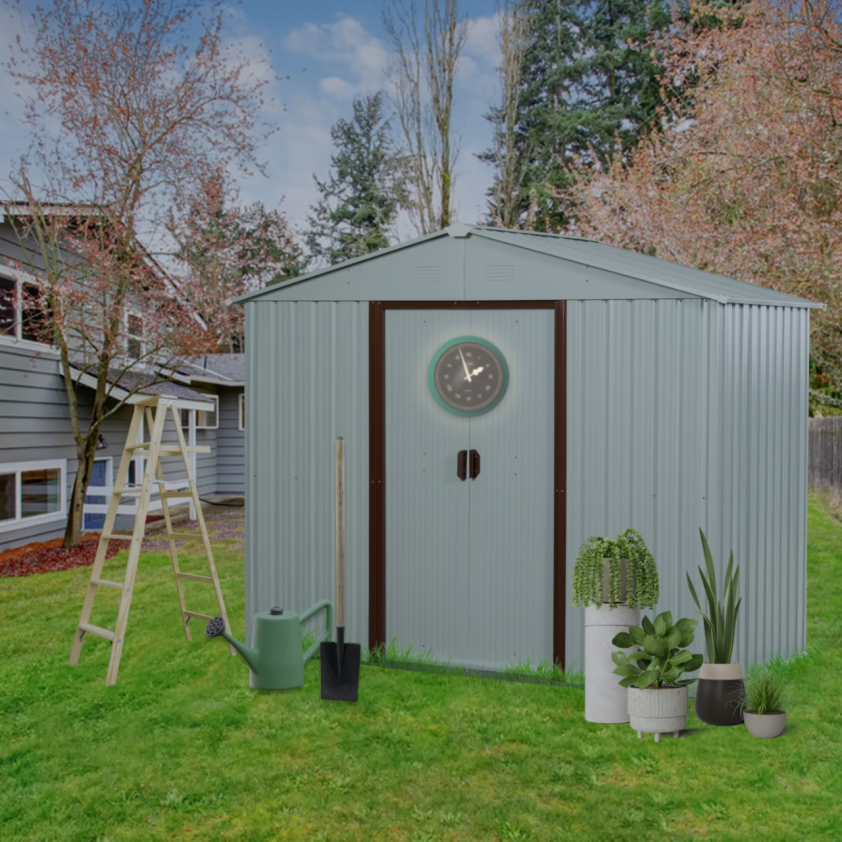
1 h 57 min
